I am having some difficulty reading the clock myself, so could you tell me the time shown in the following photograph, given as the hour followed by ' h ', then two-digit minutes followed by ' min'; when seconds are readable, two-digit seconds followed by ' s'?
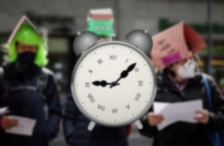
9 h 08 min
